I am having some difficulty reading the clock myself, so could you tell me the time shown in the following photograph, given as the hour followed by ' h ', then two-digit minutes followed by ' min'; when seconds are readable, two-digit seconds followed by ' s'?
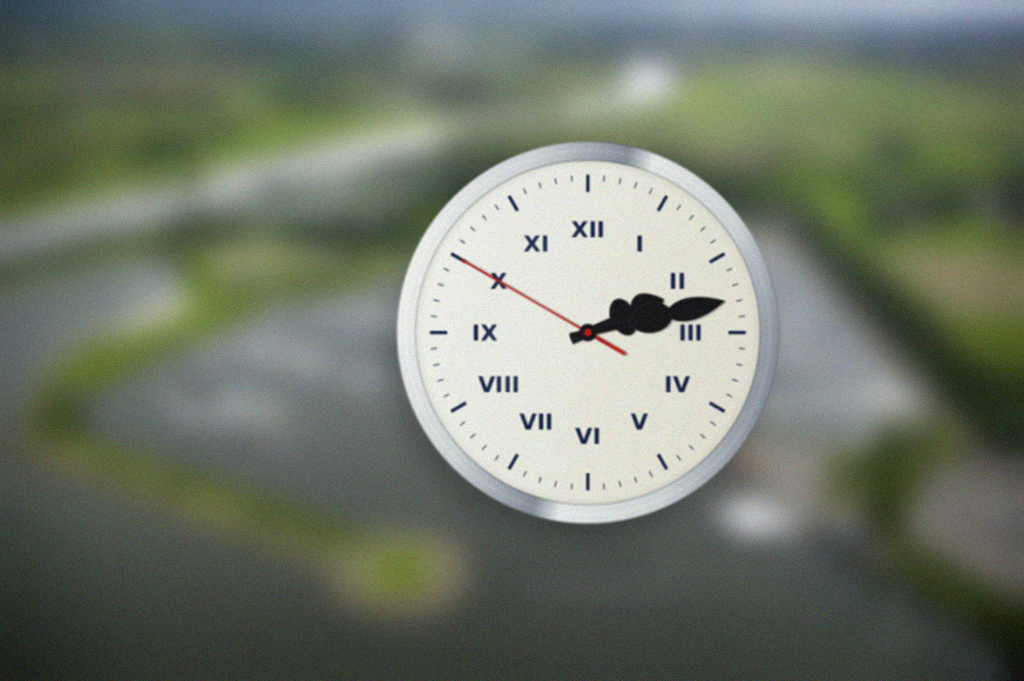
2 h 12 min 50 s
